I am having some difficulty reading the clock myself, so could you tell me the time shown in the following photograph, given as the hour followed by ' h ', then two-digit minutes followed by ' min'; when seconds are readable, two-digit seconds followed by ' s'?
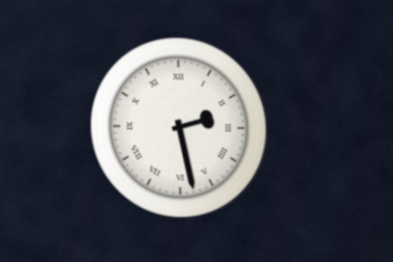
2 h 28 min
